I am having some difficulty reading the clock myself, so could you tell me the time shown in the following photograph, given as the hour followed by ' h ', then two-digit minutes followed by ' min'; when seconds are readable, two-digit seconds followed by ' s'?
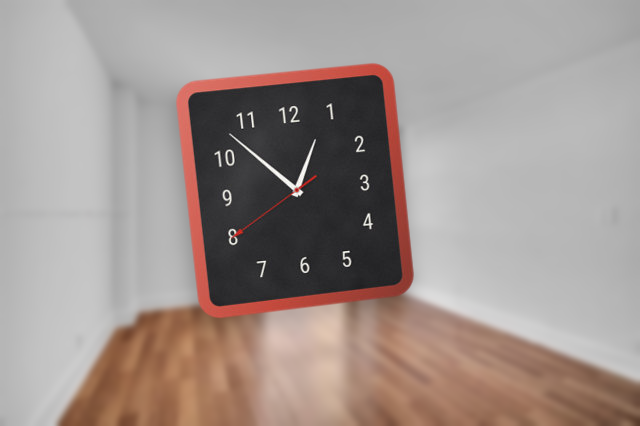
12 h 52 min 40 s
